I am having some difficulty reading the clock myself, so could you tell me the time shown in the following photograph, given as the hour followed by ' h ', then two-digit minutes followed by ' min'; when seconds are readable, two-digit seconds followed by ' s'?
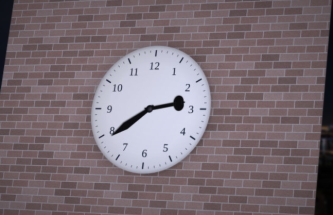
2 h 39 min
